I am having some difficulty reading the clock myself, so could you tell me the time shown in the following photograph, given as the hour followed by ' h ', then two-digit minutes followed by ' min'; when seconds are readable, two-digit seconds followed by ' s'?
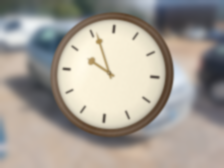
9 h 56 min
